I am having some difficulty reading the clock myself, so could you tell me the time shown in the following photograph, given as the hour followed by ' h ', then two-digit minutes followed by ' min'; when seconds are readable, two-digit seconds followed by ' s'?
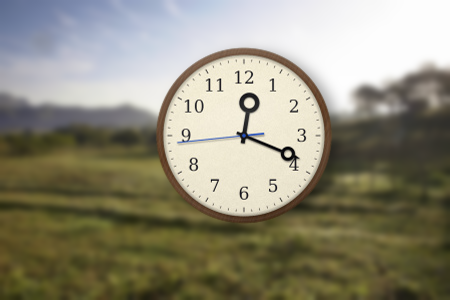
12 h 18 min 44 s
